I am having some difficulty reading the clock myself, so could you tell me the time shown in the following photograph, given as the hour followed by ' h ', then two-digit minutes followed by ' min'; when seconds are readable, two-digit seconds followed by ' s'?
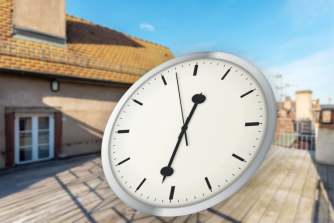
12 h 31 min 57 s
